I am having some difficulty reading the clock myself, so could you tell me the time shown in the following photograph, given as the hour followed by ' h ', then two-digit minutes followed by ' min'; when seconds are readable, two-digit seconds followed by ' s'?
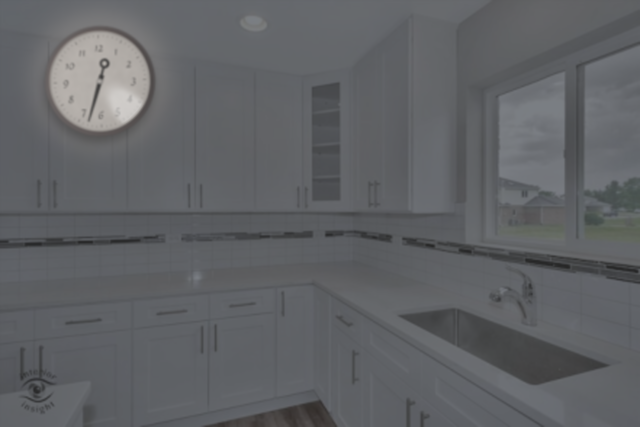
12 h 33 min
